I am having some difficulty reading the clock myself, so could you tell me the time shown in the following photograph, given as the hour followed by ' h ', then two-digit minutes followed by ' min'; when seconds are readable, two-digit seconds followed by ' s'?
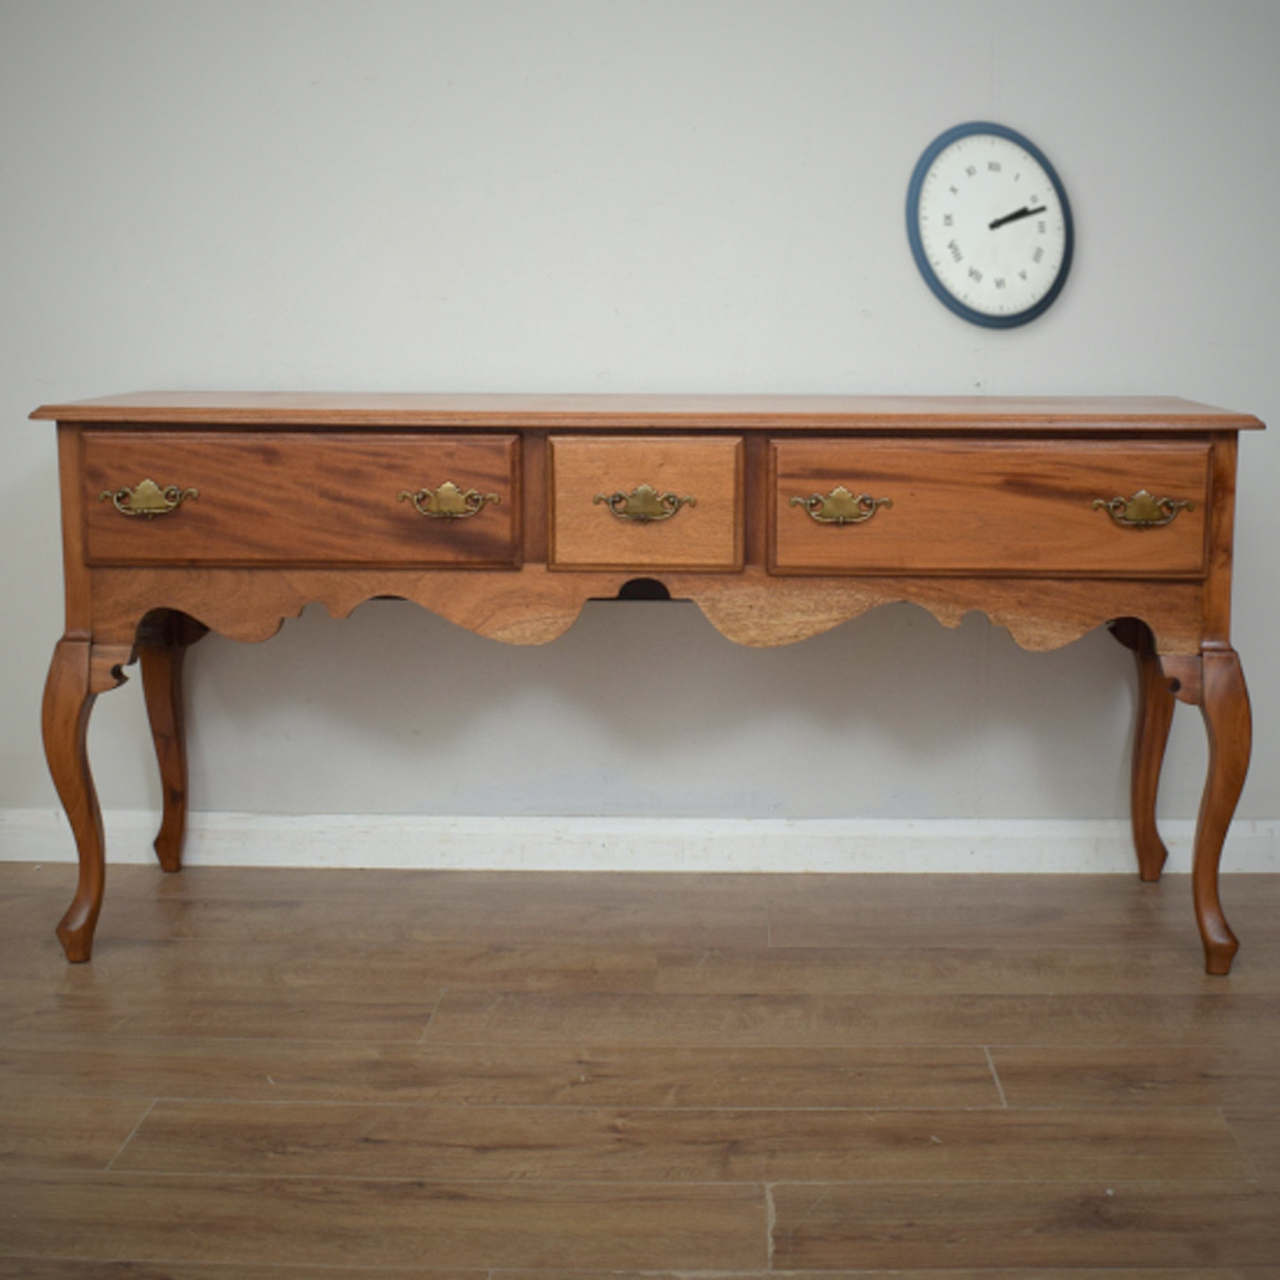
2 h 12 min
